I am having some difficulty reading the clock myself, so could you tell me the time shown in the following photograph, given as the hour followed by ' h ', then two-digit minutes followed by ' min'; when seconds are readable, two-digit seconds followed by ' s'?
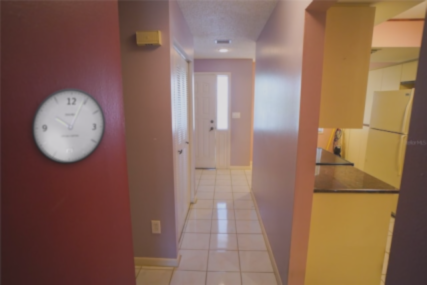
10 h 04 min
